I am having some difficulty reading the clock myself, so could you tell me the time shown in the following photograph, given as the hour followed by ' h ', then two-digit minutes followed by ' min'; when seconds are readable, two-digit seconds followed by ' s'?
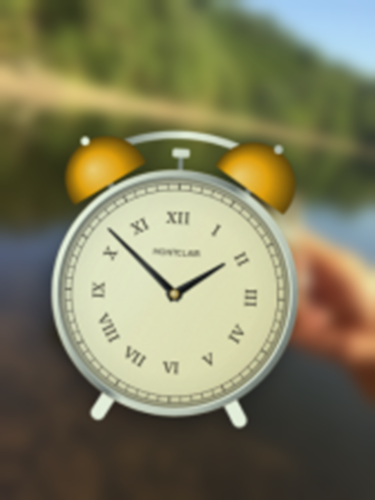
1 h 52 min
